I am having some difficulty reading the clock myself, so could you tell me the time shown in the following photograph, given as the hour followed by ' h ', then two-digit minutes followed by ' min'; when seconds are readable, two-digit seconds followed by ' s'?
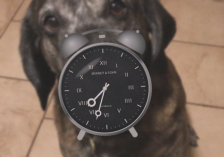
7 h 33 min
